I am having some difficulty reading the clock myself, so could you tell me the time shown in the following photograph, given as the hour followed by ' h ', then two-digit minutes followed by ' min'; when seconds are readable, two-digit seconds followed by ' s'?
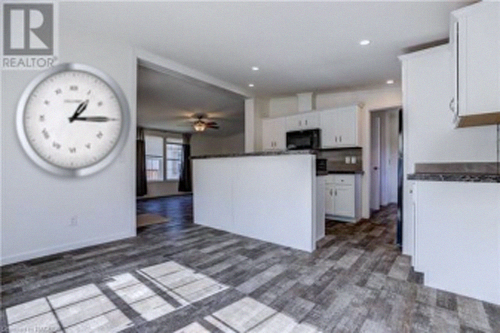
1 h 15 min
